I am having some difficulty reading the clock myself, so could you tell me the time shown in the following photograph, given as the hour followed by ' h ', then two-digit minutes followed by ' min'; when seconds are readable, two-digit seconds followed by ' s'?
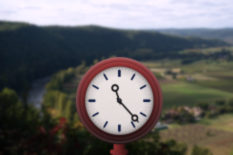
11 h 23 min
